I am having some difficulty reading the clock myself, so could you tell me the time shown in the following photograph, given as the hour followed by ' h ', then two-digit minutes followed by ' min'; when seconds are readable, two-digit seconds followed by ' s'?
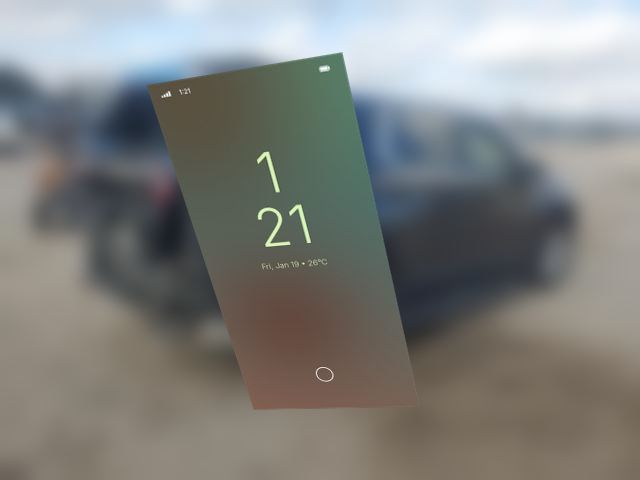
1 h 21 min
